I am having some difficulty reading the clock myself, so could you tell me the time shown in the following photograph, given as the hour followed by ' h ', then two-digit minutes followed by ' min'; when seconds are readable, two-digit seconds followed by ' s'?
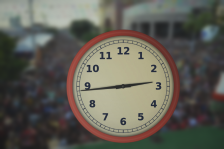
2 h 44 min
